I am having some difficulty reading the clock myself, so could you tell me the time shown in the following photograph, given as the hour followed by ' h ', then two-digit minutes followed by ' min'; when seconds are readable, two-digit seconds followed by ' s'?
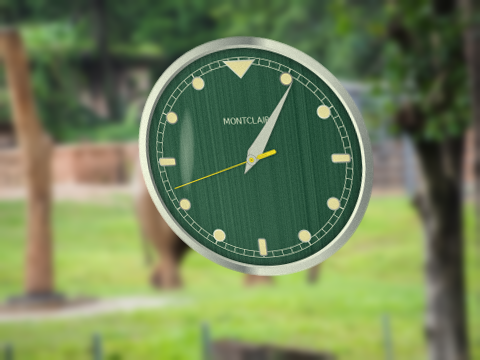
1 h 05 min 42 s
